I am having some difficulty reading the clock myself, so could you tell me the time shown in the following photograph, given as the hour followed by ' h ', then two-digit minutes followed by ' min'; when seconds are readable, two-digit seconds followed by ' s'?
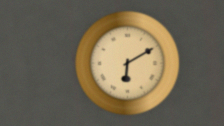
6 h 10 min
